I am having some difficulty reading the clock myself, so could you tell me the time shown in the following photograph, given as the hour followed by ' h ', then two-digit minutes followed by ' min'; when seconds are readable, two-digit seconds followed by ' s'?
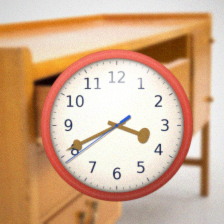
3 h 40 min 39 s
